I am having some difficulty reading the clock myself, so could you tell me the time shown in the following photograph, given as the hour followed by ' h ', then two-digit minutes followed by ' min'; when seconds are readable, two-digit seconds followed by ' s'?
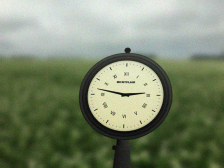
2 h 47 min
